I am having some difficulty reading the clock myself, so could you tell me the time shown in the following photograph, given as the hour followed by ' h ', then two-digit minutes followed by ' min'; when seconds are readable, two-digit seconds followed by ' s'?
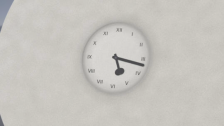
5 h 17 min
